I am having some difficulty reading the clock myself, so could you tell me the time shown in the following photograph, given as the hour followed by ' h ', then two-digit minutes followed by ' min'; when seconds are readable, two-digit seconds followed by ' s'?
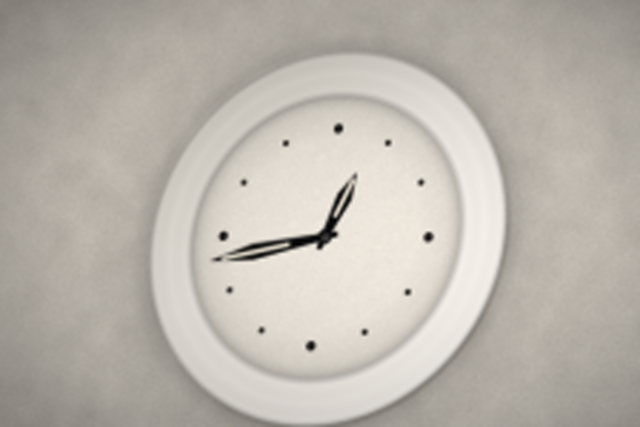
12 h 43 min
